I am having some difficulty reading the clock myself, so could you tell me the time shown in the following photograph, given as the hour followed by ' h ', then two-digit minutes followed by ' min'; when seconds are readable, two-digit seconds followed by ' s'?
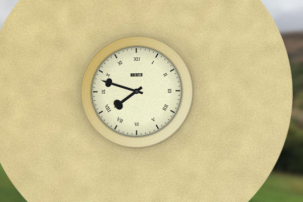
7 h 48 min
